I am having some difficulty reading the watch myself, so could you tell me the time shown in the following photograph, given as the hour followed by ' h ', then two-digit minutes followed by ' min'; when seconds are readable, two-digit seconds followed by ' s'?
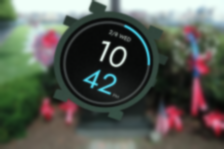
10 h 42 min
